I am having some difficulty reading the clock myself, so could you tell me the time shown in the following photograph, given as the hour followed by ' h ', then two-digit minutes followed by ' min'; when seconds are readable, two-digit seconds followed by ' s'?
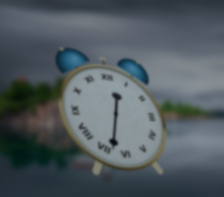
12 h 33 min
